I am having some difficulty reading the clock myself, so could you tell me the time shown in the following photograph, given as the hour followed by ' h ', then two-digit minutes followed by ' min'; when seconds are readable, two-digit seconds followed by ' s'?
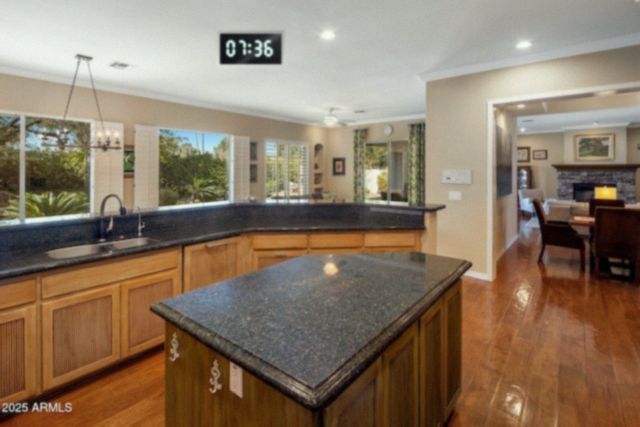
7 h 36 min
